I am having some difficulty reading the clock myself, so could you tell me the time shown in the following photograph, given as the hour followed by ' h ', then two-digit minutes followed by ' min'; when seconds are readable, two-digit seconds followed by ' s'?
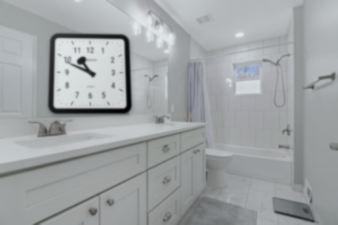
10 h 49 min
